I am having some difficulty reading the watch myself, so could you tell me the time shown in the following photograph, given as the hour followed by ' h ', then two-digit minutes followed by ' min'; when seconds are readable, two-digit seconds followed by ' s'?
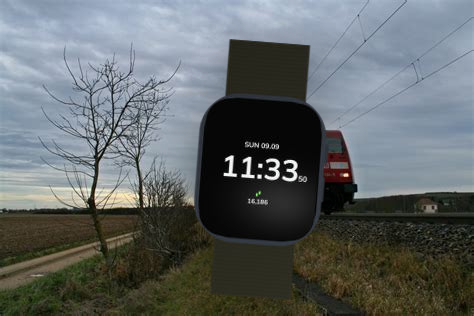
11 h 33 min 50 s
